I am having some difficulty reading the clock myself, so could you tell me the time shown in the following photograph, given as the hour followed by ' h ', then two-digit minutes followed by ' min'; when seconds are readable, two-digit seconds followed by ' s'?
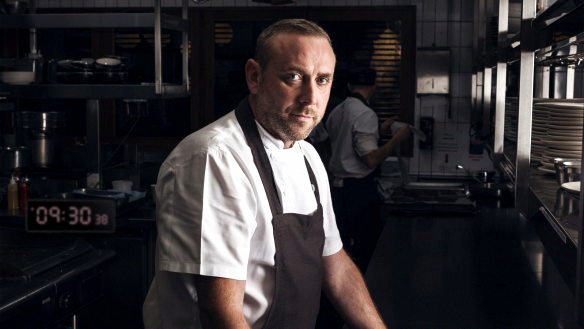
9 h 30 min
